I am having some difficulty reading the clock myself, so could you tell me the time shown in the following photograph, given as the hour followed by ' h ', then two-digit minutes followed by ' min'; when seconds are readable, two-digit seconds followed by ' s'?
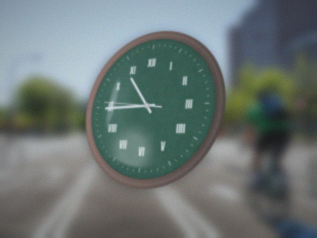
10 h 44 min 46 s
